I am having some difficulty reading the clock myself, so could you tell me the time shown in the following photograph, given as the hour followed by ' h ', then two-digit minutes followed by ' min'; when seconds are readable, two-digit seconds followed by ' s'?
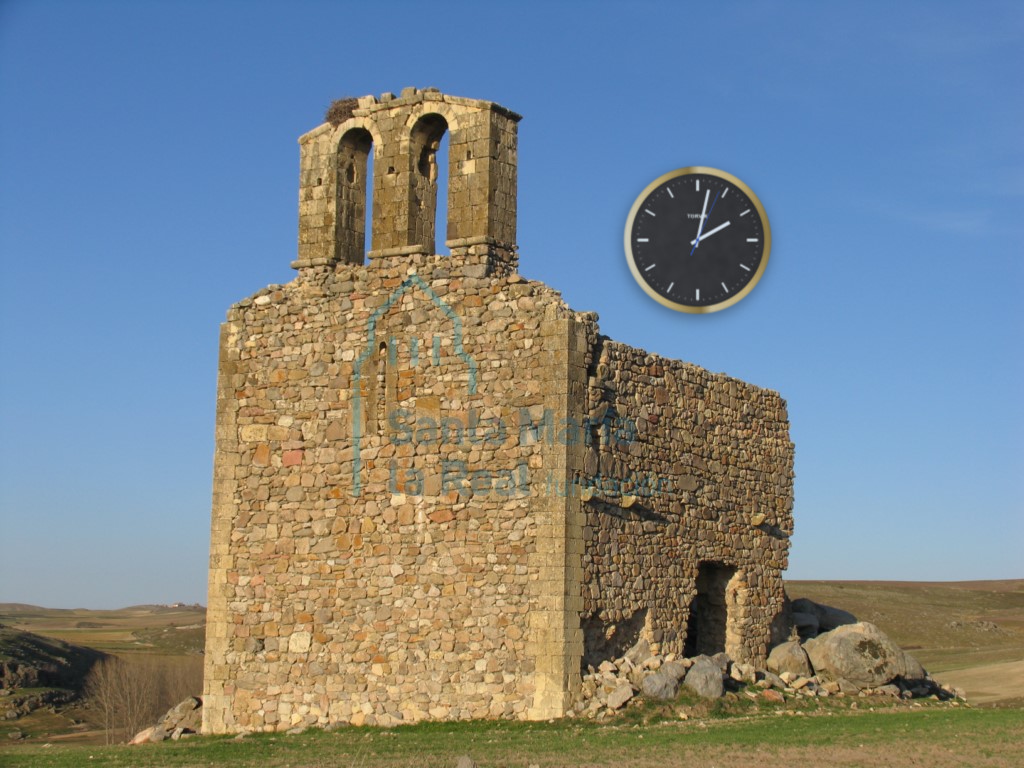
2 h 02 min 04 s
